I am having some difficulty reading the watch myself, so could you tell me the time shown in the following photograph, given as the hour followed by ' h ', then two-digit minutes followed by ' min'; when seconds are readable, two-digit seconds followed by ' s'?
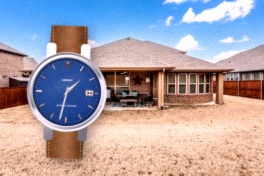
1 h 32 min
